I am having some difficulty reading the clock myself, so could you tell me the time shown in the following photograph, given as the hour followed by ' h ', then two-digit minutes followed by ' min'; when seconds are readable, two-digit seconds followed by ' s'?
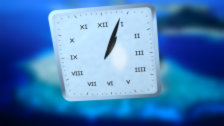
1 h 04 min
